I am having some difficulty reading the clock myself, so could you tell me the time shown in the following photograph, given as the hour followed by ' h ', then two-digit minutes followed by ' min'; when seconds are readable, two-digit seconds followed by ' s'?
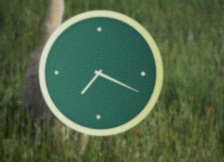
7 h 19 min
